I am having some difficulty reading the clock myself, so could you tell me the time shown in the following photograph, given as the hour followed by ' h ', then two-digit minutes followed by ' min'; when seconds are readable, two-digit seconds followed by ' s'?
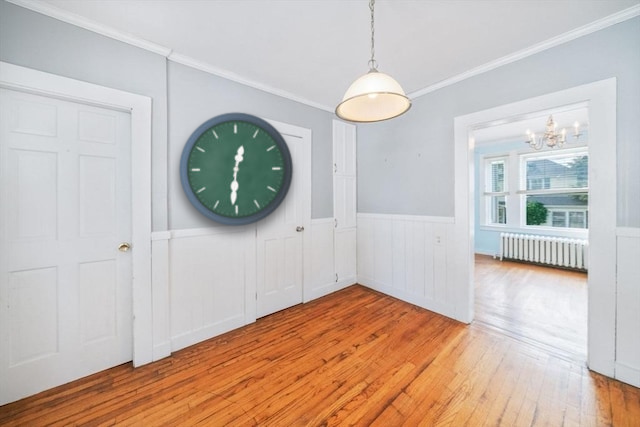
12 h 31 min
